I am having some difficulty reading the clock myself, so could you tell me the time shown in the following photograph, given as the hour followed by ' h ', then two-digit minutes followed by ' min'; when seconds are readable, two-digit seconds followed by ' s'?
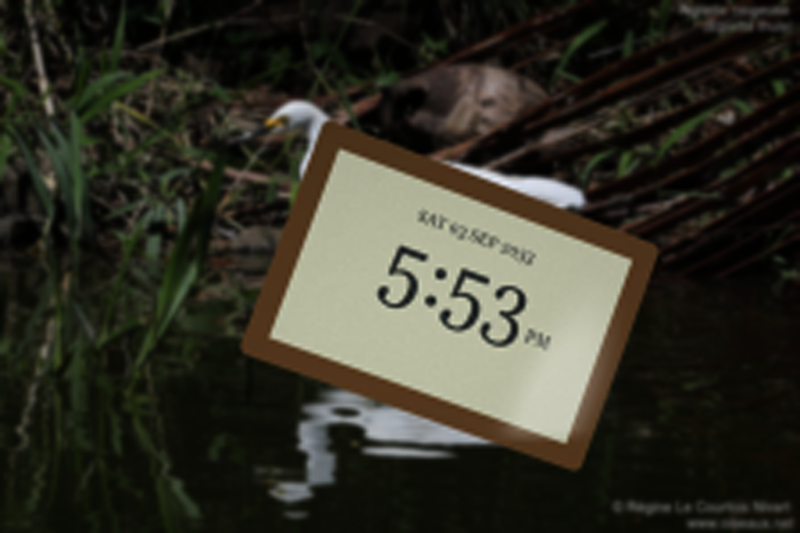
5 h 53 min
